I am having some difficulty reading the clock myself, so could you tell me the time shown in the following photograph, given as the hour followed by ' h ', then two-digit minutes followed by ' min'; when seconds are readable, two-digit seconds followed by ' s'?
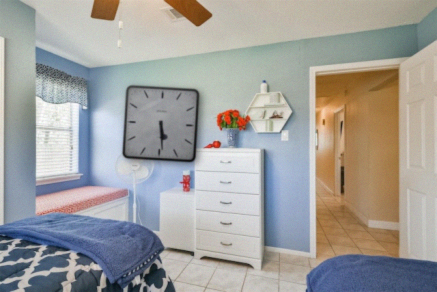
5 h 29 min
